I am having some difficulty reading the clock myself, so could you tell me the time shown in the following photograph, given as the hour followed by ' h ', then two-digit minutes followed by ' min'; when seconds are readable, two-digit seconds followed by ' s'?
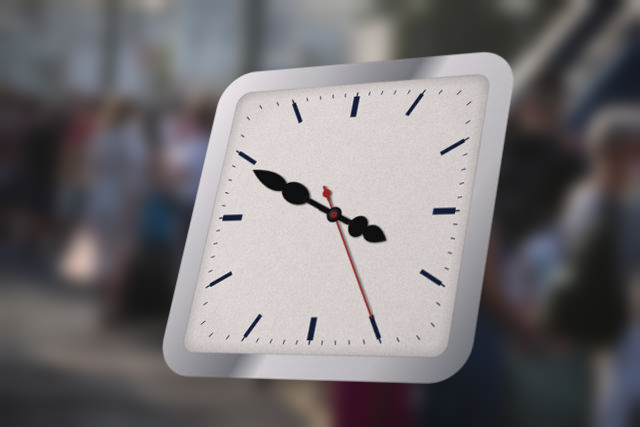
3 h 49 min 25 s
